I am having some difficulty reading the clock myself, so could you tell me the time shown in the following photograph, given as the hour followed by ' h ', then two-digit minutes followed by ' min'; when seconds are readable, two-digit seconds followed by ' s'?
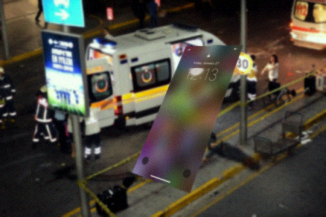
12 h 13 min
